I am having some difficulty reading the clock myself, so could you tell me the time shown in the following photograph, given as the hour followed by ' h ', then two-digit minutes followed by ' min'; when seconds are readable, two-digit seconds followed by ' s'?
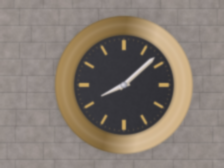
8 h 08 min
